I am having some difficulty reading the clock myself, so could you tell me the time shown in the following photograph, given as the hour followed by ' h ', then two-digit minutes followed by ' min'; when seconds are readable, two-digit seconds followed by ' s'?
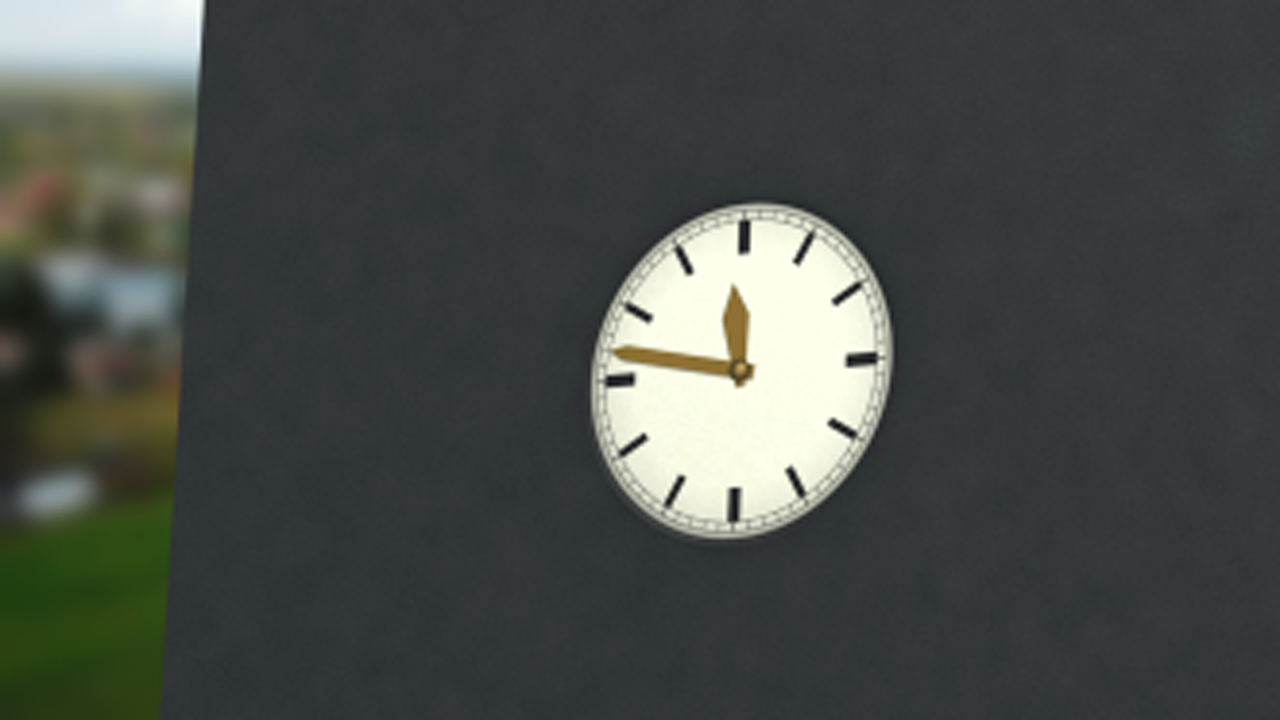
11 h 47 min
